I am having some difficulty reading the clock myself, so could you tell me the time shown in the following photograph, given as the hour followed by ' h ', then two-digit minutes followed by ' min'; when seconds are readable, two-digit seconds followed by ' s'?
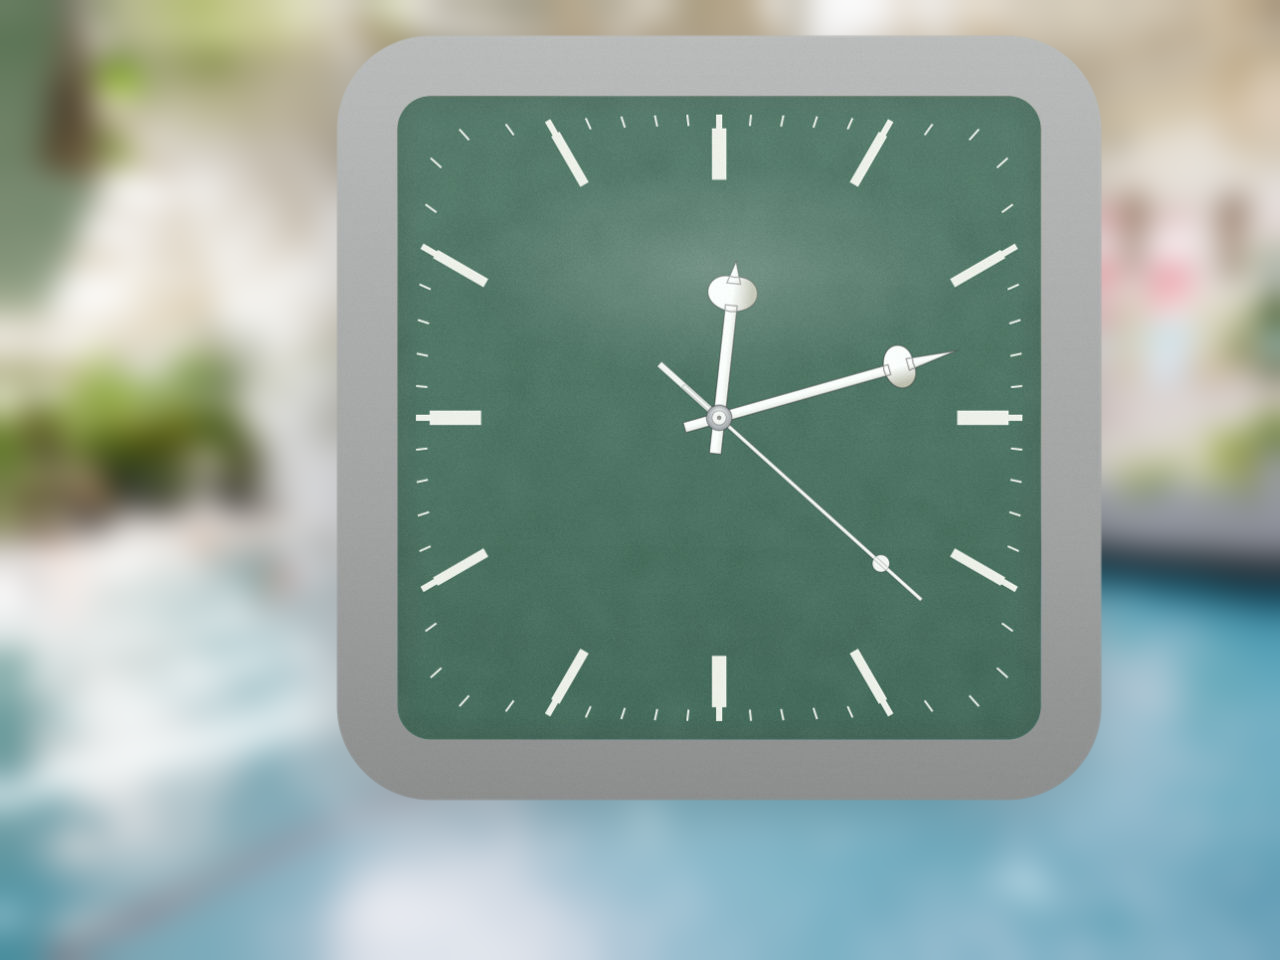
12 h 12 min 22 s
